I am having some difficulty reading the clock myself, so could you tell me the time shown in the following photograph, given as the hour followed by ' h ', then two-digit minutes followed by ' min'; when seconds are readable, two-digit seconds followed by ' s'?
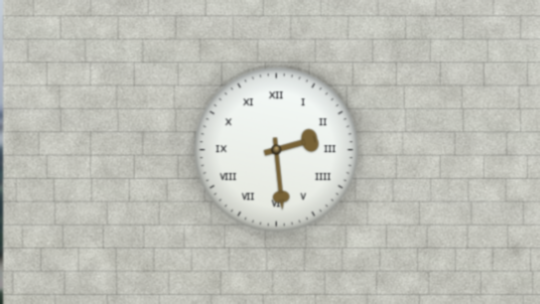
2 h 29 min
